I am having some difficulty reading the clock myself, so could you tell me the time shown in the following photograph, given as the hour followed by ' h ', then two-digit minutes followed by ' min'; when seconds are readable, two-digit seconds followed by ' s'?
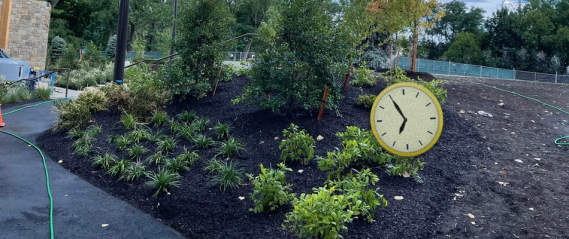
6 h 55 min
